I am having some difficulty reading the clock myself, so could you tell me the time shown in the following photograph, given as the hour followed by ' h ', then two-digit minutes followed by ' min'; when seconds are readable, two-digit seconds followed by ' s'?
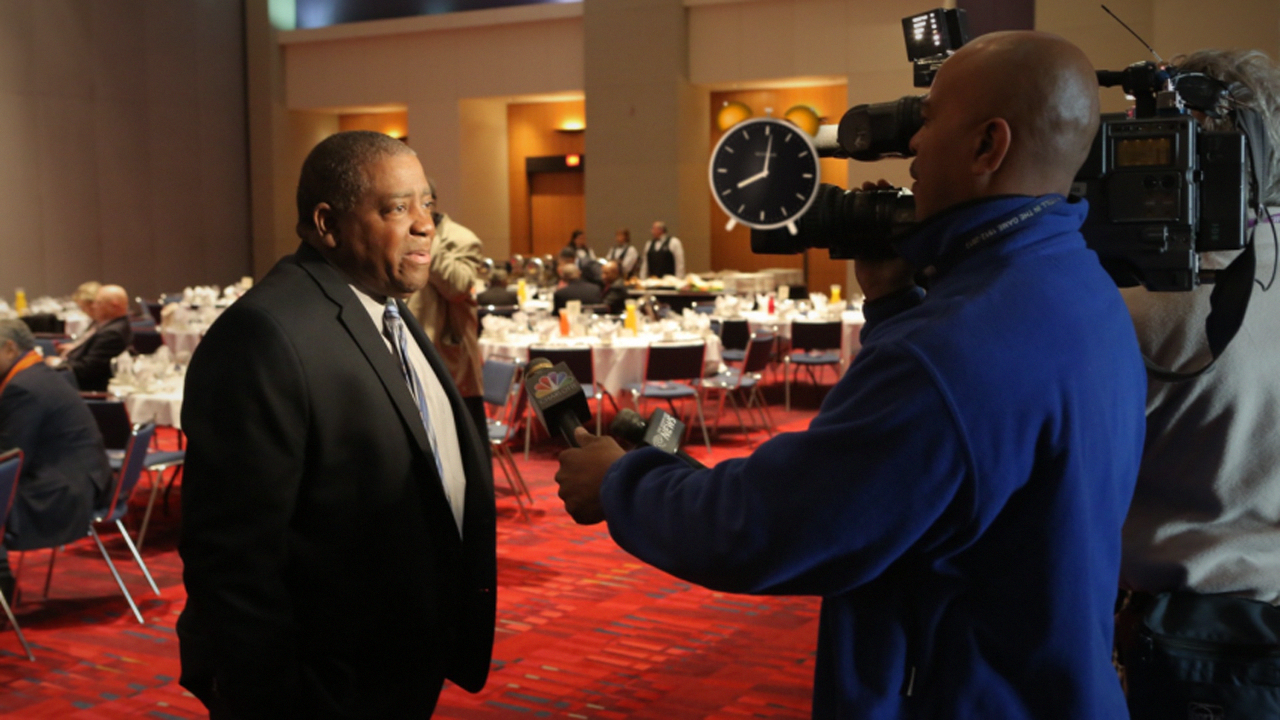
8 h 01 min
